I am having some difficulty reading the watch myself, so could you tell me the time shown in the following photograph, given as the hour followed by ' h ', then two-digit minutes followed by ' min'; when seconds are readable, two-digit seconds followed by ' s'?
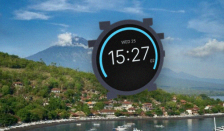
15 h 27 min
